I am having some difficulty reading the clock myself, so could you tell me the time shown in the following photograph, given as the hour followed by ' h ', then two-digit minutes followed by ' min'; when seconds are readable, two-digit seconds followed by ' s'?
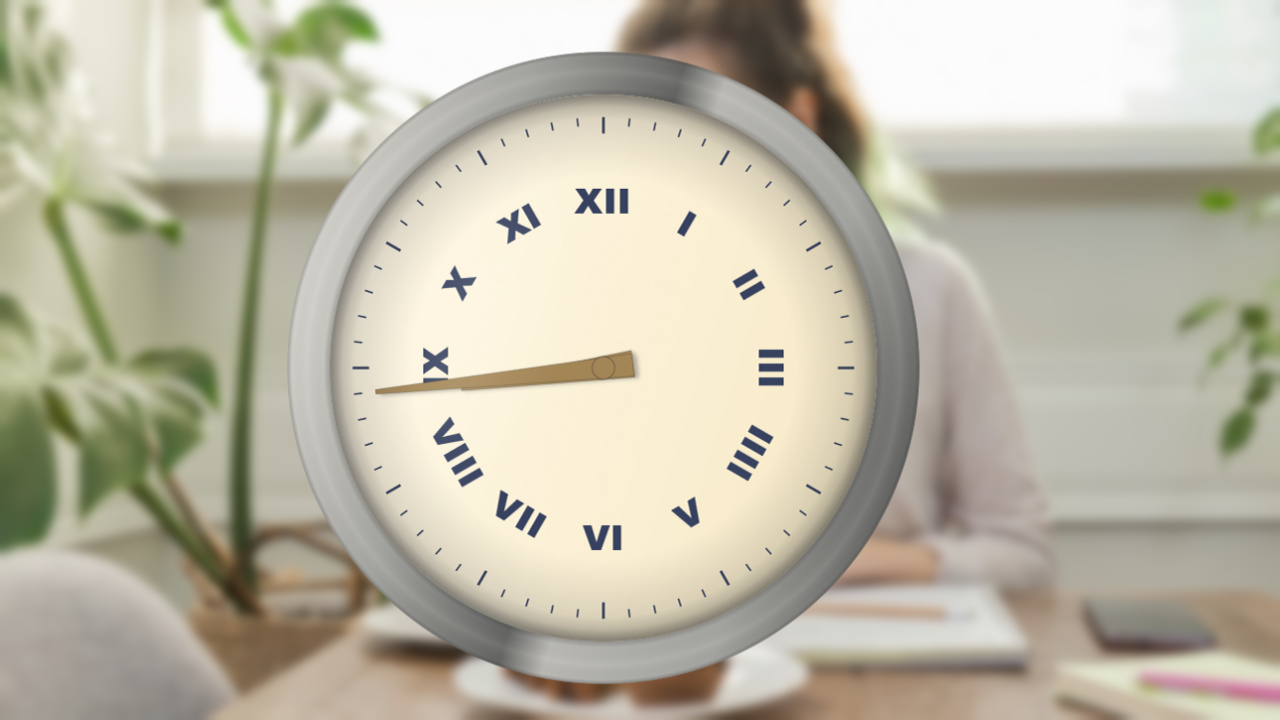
8 h 44 min
